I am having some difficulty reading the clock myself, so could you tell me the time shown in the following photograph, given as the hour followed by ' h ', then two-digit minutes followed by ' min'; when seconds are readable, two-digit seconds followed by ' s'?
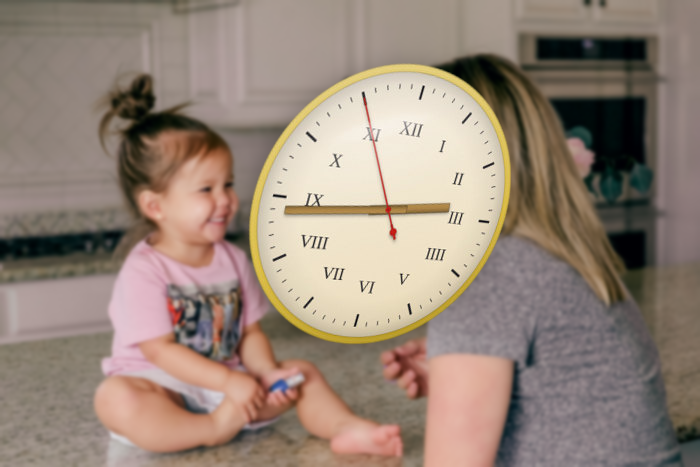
2 h 43 min 55 s
